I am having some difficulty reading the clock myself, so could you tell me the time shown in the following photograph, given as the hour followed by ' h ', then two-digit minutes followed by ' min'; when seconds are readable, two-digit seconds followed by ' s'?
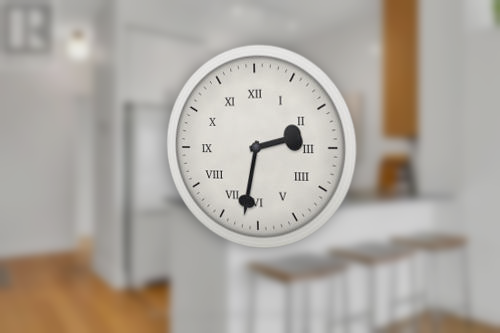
2 h 32 min
